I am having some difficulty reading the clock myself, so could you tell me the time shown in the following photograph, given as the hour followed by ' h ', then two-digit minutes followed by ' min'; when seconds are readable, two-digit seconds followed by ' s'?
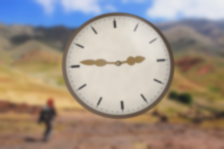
2 h 46 min
